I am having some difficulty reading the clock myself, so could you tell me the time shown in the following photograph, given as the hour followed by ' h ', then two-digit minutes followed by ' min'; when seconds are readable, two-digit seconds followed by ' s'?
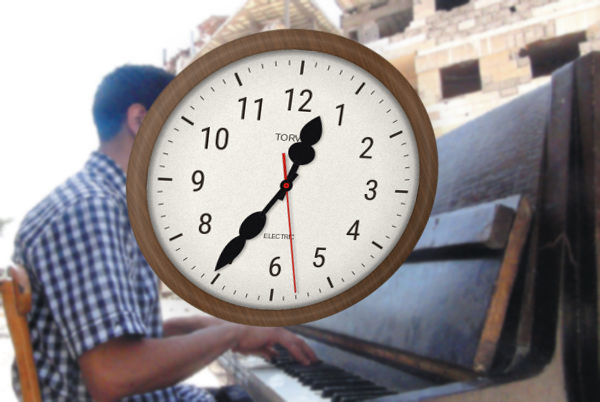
12 h 35 min 28 s
